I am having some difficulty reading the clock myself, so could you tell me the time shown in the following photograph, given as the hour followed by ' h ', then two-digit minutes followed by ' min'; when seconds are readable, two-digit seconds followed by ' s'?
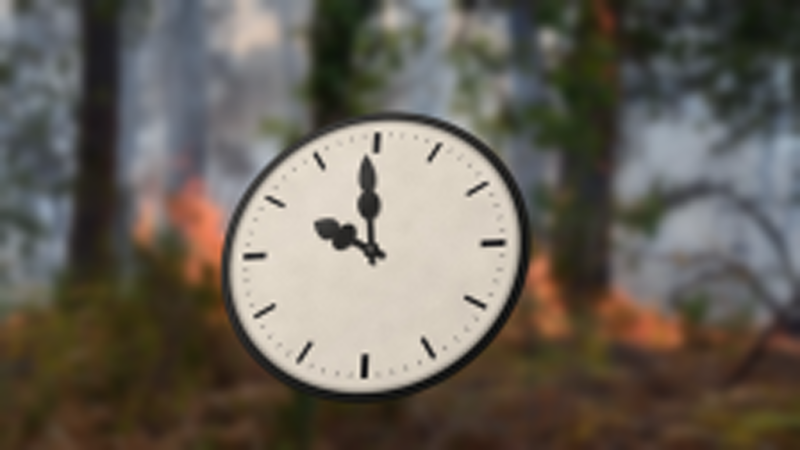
9 h 59 min
